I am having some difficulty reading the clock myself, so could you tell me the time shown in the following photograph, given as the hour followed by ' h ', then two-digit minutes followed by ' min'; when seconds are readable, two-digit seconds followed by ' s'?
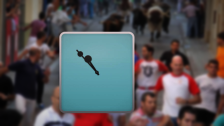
10 h 53 min
